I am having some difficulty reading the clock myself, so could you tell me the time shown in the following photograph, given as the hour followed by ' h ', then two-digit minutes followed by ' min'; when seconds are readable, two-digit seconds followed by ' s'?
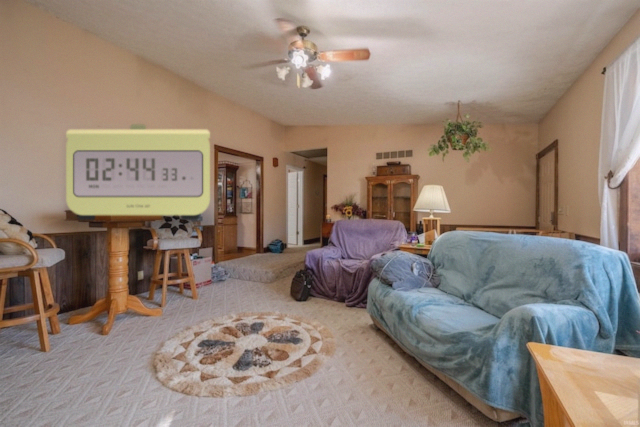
2 h 44 min 33 s
